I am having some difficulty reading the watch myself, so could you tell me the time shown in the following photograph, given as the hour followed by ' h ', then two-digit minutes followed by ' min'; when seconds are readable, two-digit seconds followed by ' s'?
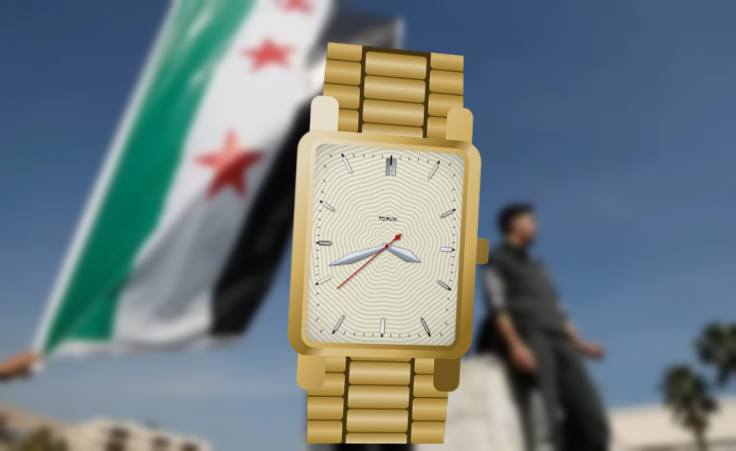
3 h 41 min 38 s
